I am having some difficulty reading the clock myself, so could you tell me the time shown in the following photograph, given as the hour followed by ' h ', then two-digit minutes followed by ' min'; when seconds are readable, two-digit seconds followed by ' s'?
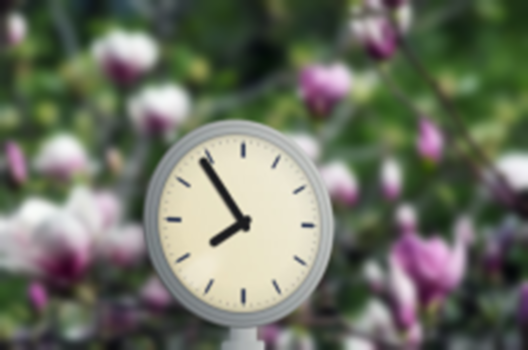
7 h 54 min
